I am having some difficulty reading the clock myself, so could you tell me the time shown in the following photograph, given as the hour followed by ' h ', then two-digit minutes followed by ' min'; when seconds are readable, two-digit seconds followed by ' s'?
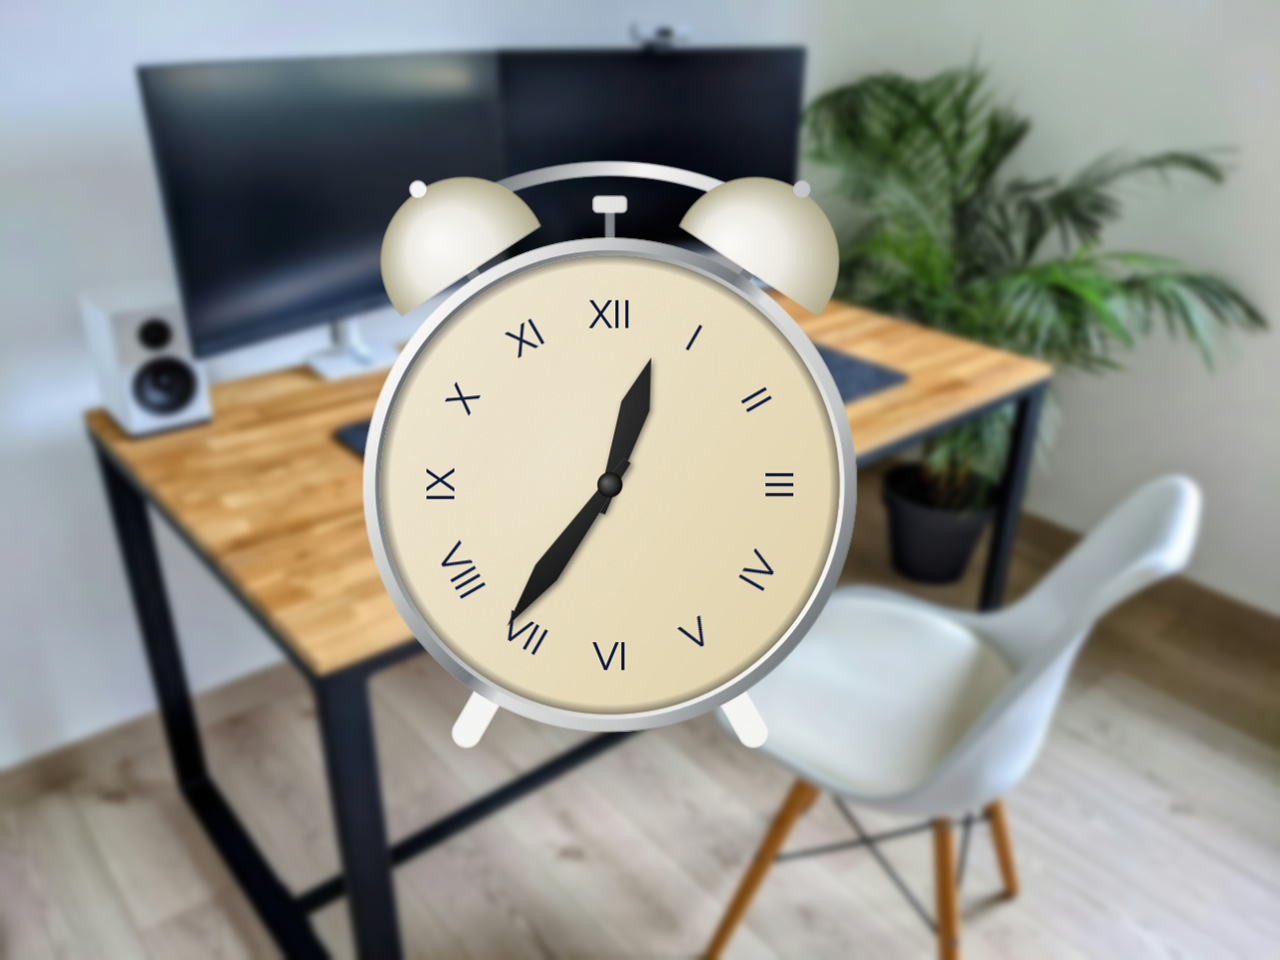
12 h 36 min
